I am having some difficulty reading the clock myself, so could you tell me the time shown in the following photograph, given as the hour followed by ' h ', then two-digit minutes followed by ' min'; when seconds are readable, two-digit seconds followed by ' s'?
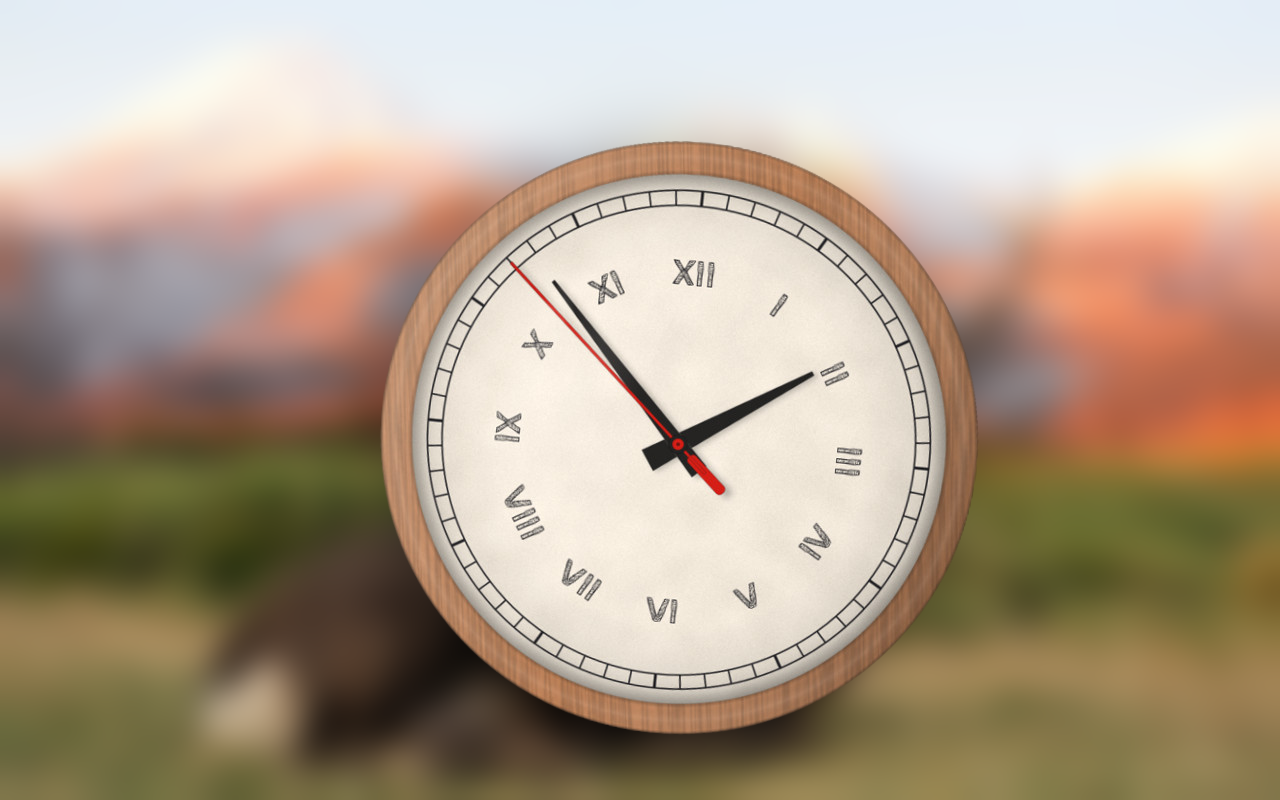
1 h 52 min 52 s
